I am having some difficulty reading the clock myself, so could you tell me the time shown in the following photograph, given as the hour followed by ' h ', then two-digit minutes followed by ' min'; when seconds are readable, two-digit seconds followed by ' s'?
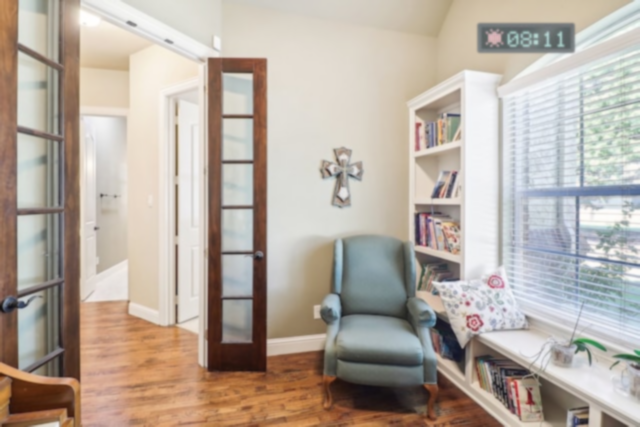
8 h 11 min
